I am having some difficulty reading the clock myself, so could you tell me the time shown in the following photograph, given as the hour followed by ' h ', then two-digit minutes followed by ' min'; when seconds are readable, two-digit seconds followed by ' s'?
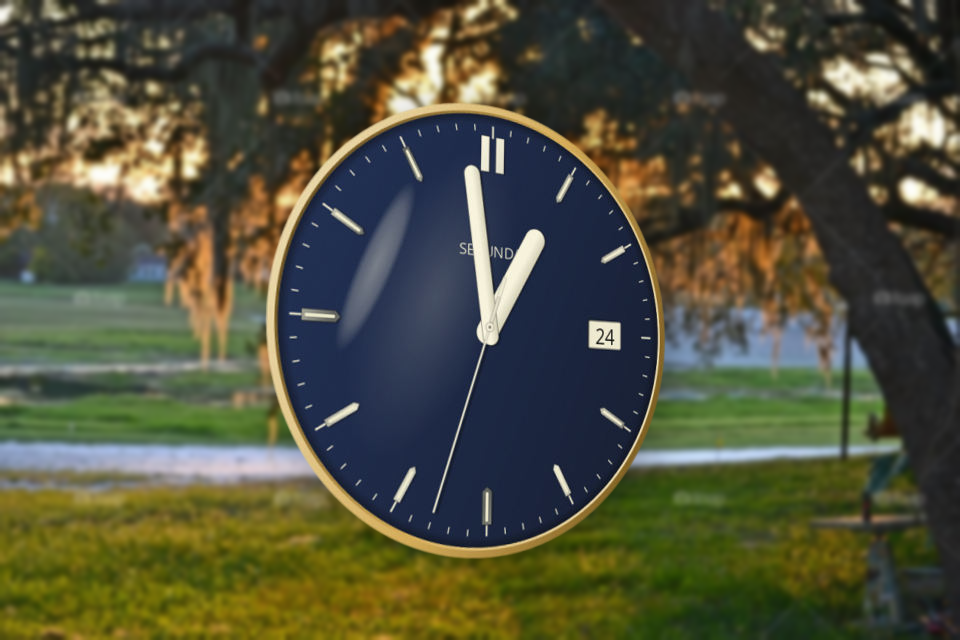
12 h 58 min 33 s
